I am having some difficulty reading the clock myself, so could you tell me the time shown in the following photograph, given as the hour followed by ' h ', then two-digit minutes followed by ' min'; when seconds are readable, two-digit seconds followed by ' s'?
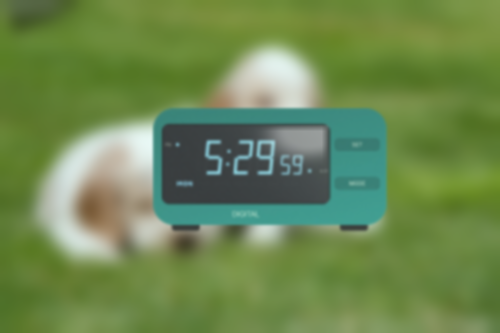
5 h 29 min 59 s
